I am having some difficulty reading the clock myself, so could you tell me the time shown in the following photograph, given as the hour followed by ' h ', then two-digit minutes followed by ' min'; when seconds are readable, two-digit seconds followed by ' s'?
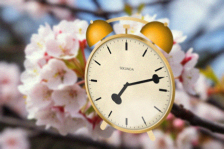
7 h 12 min
